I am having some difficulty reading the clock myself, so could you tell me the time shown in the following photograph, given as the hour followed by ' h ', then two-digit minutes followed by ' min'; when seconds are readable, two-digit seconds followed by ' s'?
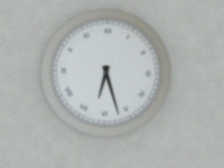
6 h 27 min
